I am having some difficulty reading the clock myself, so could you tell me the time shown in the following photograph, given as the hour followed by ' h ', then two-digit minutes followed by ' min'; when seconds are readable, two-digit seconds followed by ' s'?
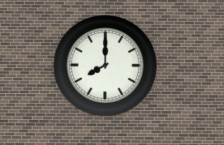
8 h 00 min
